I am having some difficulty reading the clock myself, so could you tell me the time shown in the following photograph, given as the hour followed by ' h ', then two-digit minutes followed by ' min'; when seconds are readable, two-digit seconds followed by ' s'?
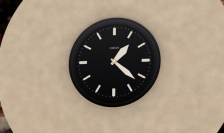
1 h 22 min
